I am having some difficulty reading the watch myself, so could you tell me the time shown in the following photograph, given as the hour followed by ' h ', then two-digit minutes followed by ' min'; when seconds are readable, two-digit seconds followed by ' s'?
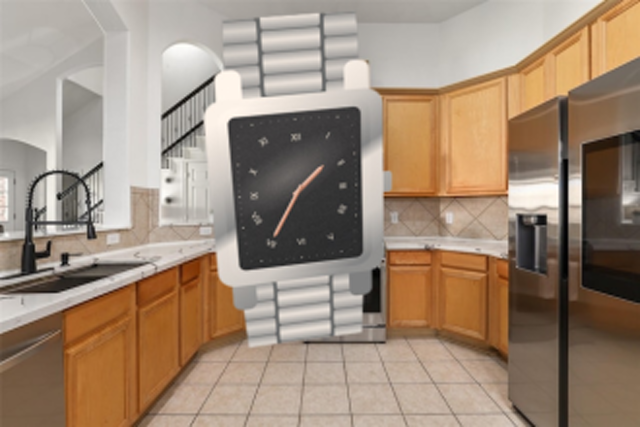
1 h 35 min
